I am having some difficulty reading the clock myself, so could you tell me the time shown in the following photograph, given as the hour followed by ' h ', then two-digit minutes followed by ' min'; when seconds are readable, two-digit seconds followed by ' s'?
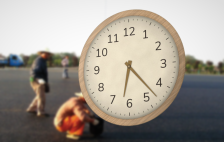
6 h 23 min
